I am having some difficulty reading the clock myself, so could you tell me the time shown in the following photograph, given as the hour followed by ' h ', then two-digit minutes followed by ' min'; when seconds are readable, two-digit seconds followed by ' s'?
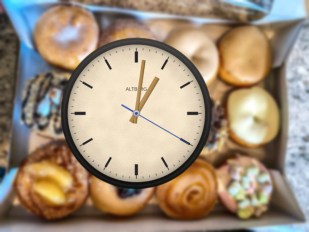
1 h 01 min 20 s
